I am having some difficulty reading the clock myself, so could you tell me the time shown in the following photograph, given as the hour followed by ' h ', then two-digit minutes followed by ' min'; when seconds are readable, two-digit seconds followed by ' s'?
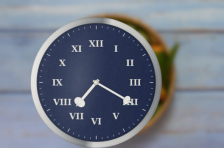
7 h 20 min
